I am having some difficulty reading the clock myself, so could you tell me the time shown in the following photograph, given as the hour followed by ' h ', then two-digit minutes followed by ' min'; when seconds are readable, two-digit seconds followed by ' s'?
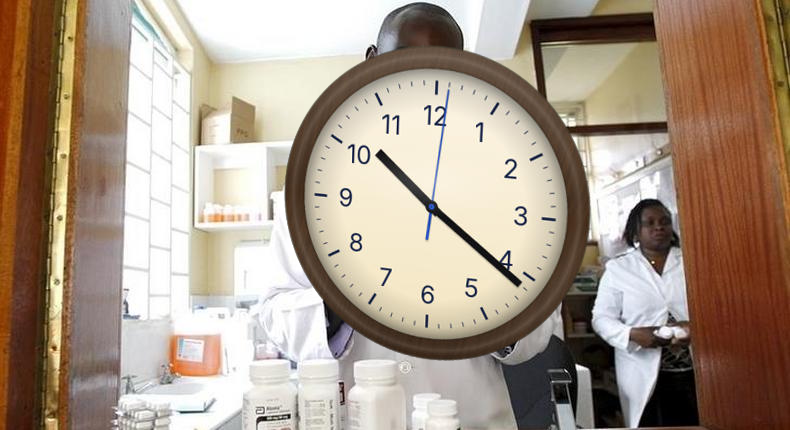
10 h 21 min 01 s
